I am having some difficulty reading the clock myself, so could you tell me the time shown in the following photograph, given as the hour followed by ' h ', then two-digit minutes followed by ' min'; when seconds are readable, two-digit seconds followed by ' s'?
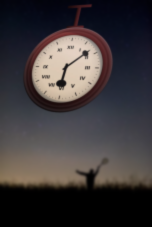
6 h 08 min
